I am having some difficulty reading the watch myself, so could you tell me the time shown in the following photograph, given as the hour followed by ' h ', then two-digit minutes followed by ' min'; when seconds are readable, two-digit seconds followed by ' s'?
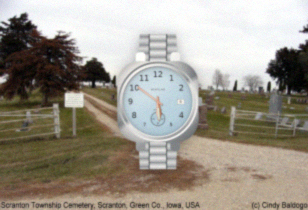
5 h 51 min
